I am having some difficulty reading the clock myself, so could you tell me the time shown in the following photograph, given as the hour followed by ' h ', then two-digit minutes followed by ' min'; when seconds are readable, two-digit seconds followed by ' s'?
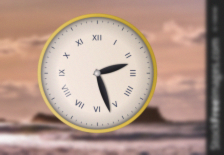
2 h 27 min
